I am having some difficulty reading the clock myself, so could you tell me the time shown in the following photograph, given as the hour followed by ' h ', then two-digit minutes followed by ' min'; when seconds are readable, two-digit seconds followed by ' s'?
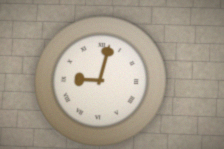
9 h 02 min
